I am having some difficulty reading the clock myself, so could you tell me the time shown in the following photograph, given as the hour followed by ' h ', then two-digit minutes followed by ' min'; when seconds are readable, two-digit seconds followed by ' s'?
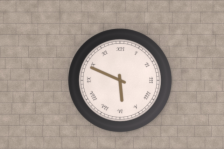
5 h 49 min
